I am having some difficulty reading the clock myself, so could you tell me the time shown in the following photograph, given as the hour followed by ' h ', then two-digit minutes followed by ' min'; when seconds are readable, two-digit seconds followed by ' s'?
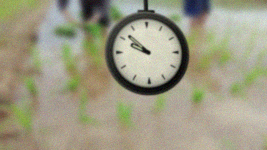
9 h 52 min
